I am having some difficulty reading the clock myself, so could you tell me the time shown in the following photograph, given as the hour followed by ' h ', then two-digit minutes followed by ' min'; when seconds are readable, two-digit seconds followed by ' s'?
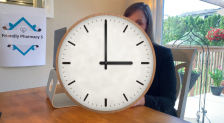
3 h 00 min
